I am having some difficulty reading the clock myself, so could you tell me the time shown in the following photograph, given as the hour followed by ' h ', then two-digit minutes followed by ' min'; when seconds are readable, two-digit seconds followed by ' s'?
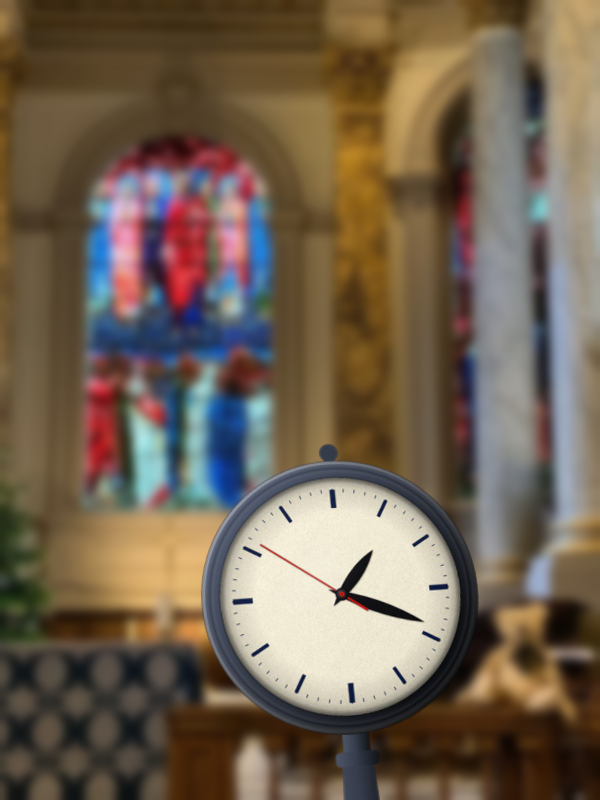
1 h 18 min 51 s
